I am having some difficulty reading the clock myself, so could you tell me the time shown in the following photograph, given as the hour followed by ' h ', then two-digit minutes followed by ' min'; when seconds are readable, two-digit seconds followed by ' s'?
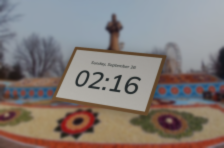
2 h 16 min
